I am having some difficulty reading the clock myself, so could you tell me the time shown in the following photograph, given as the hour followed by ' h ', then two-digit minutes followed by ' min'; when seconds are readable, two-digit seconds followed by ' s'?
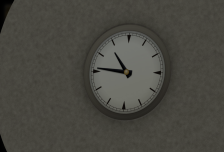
10 h 46 min
